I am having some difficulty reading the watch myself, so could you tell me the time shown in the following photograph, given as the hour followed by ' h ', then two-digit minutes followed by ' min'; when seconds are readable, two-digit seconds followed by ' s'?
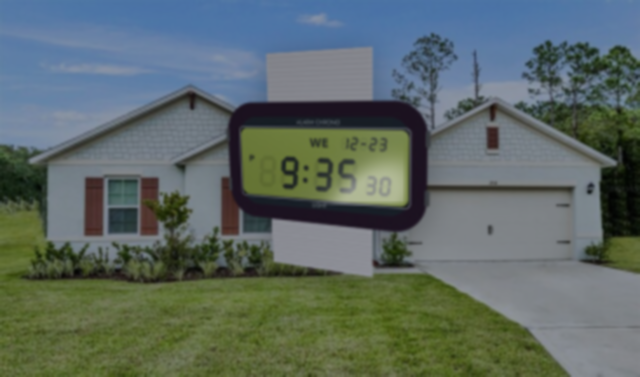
9 h 35 min 30 s
